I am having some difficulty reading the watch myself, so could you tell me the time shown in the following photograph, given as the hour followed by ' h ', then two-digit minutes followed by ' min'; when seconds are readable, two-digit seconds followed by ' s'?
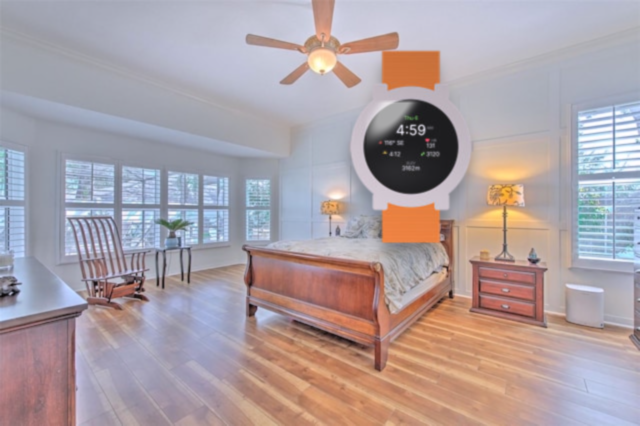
4 h 59 min
